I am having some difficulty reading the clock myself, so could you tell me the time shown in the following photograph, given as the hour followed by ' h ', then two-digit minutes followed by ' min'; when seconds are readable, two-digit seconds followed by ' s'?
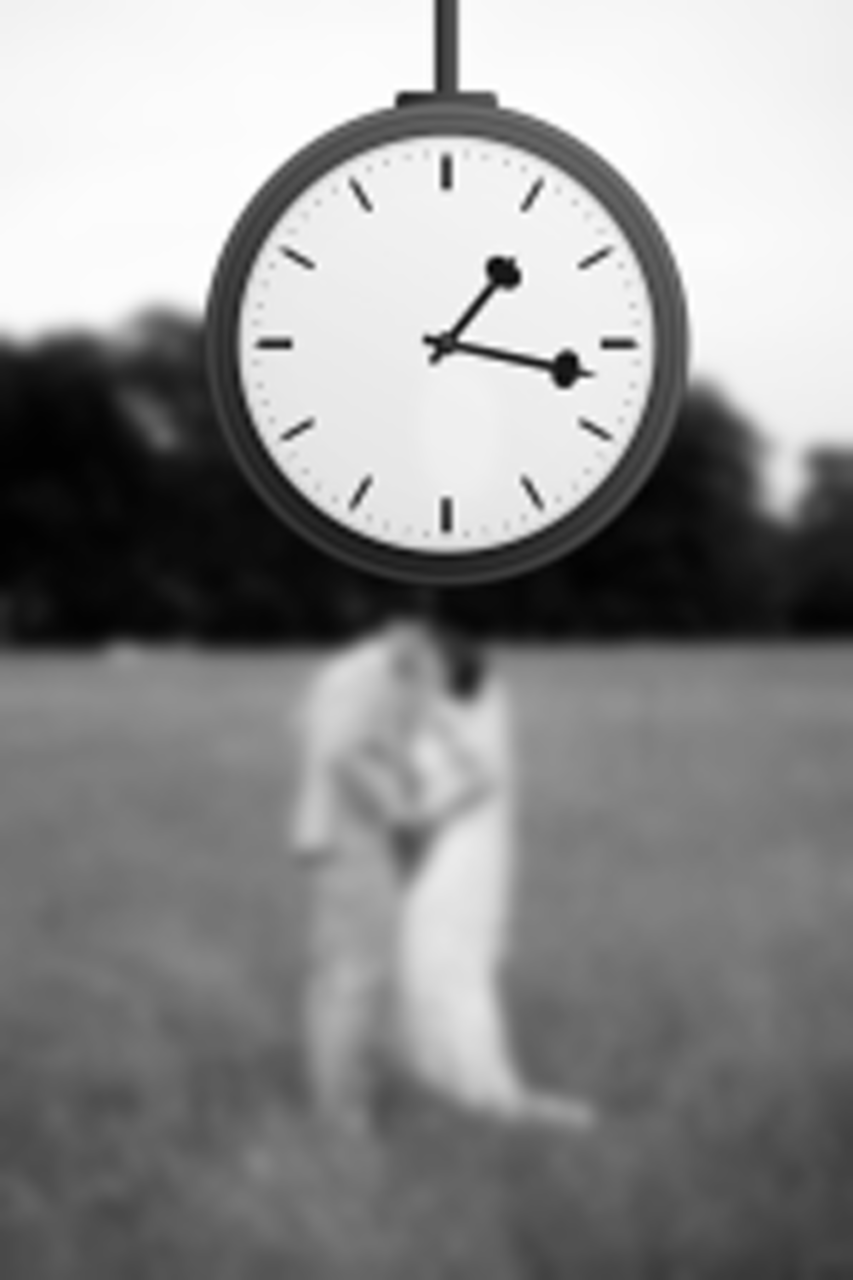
1 h 17 min
